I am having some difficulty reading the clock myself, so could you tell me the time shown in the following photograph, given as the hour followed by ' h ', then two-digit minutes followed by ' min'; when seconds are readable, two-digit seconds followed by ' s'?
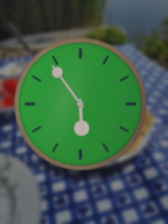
5 h 54 min
